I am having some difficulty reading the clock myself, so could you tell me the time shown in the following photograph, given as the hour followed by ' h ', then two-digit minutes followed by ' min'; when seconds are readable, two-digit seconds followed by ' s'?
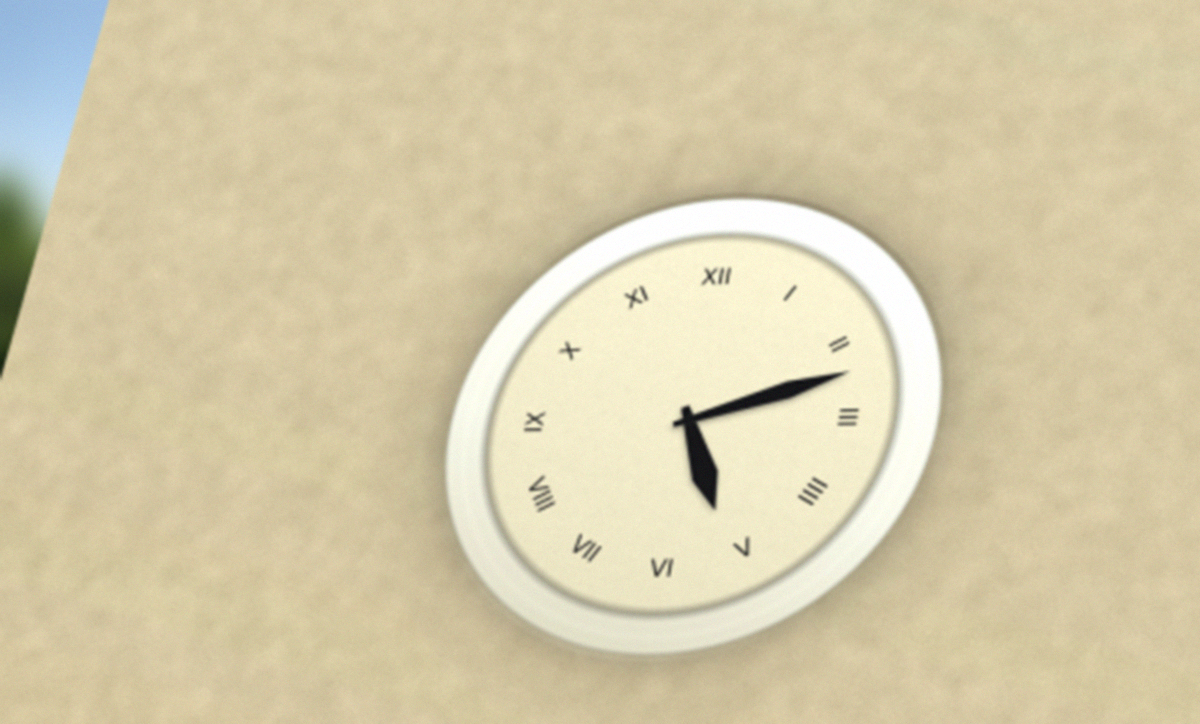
5 h 12 min
